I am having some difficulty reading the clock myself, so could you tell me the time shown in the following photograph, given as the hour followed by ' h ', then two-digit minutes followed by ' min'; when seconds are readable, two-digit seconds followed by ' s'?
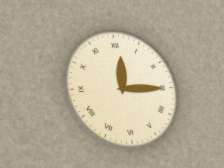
12 h 15 min
